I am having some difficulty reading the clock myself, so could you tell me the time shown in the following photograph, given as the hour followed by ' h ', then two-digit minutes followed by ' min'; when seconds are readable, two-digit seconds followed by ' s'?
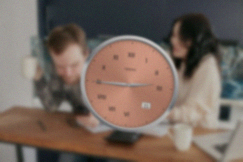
2 h 45 min
